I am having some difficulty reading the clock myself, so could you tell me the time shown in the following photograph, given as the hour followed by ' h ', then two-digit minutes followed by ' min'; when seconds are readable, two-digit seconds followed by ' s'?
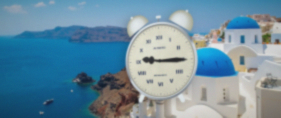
9 h 15 min
